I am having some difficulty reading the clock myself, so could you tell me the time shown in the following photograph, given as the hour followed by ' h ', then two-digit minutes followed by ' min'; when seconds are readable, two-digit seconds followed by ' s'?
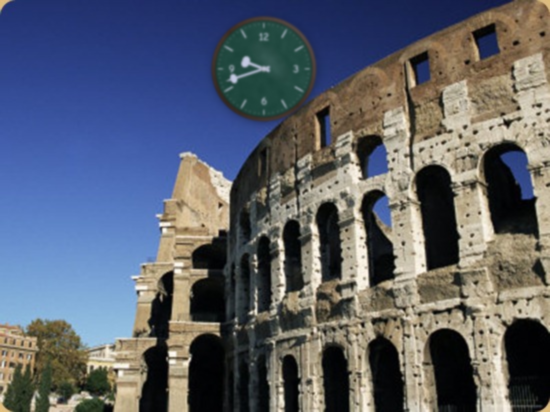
9 h 42 min
